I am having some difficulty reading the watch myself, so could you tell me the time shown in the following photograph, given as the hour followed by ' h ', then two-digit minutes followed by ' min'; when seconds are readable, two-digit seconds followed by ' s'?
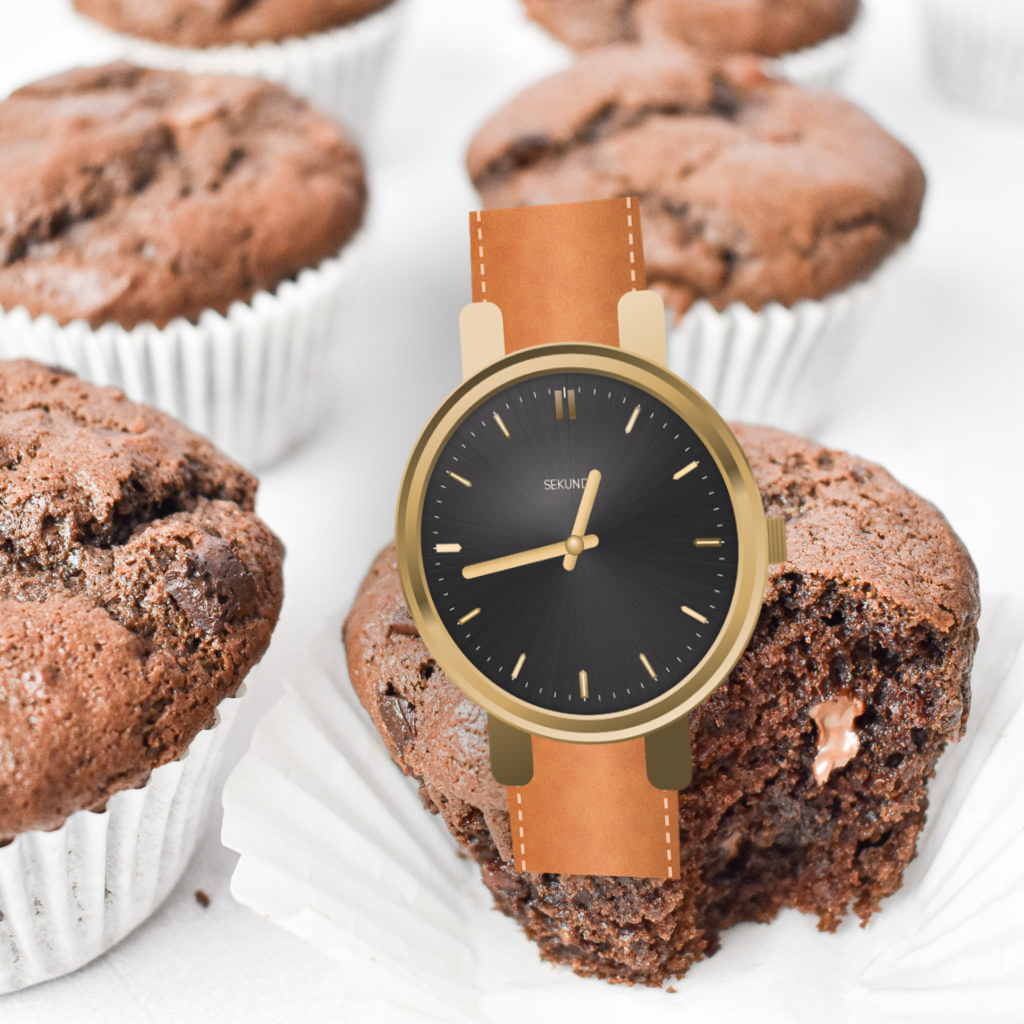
12 h 43 min
